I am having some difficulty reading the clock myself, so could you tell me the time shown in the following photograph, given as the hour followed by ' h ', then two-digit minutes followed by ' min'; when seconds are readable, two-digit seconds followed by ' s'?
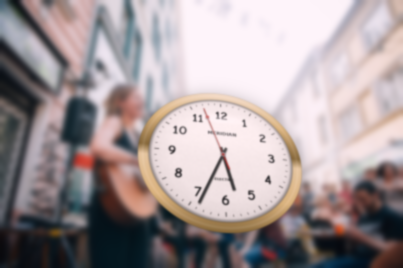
5 h 33 min 57 s
